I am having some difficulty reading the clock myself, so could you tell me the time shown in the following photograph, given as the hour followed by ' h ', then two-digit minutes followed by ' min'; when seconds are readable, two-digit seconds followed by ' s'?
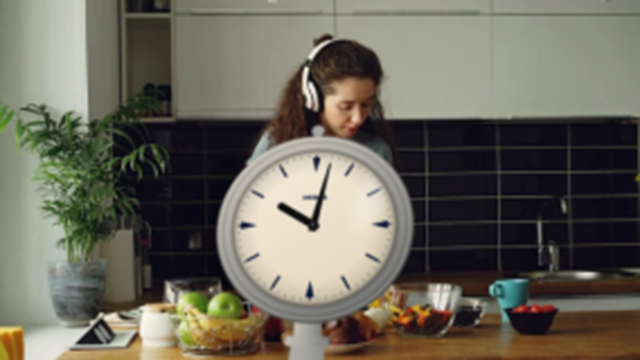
10 h 02 min
